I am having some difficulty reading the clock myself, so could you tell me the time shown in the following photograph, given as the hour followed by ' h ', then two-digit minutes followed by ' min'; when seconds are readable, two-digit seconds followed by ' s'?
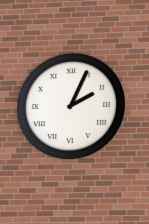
2 h 04 min
